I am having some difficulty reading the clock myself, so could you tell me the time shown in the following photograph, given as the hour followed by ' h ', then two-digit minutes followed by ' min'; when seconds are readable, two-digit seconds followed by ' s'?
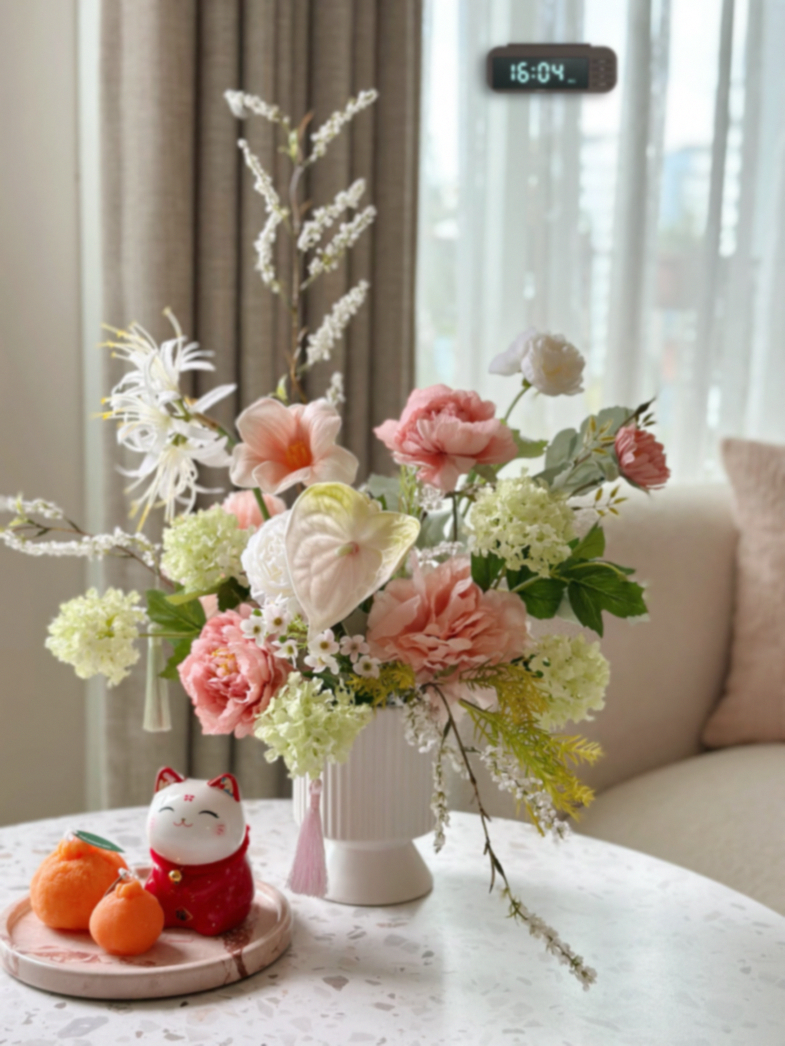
16 h 04 min
